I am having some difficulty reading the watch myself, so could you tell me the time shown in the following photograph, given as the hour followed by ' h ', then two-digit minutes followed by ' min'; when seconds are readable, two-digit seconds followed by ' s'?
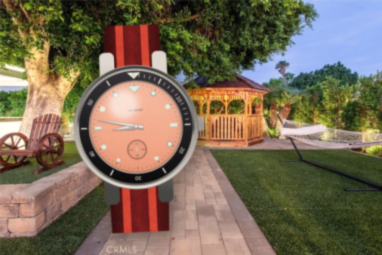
8 h 47 min
